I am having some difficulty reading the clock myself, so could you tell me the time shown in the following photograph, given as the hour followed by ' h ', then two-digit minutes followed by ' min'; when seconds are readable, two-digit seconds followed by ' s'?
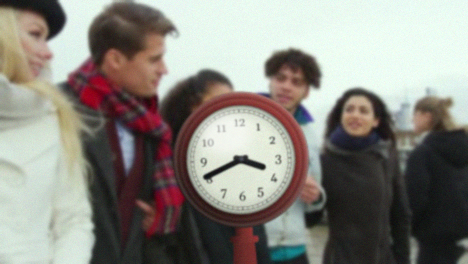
3 h 41 min
